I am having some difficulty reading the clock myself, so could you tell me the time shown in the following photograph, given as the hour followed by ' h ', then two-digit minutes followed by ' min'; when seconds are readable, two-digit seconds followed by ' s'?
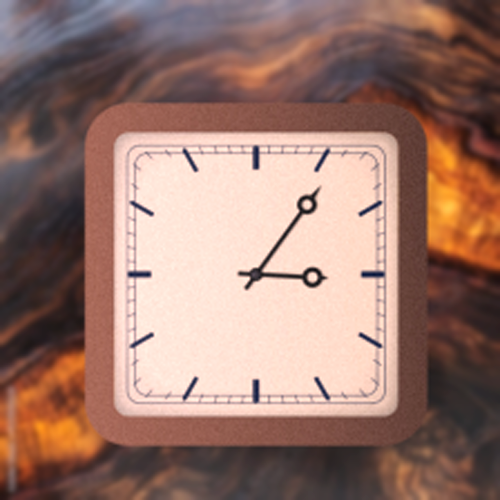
3 h 06 min
